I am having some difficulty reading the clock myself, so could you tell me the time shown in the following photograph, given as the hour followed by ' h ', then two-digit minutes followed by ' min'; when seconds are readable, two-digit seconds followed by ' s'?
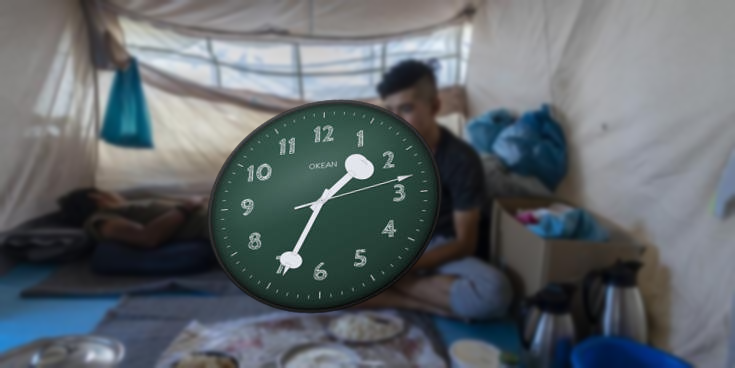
1 h 34 min 13 s
